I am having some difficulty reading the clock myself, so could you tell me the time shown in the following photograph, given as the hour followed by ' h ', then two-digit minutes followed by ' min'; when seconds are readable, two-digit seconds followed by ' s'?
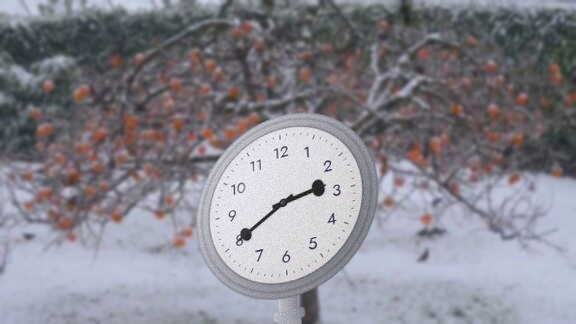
2 h 40 min
